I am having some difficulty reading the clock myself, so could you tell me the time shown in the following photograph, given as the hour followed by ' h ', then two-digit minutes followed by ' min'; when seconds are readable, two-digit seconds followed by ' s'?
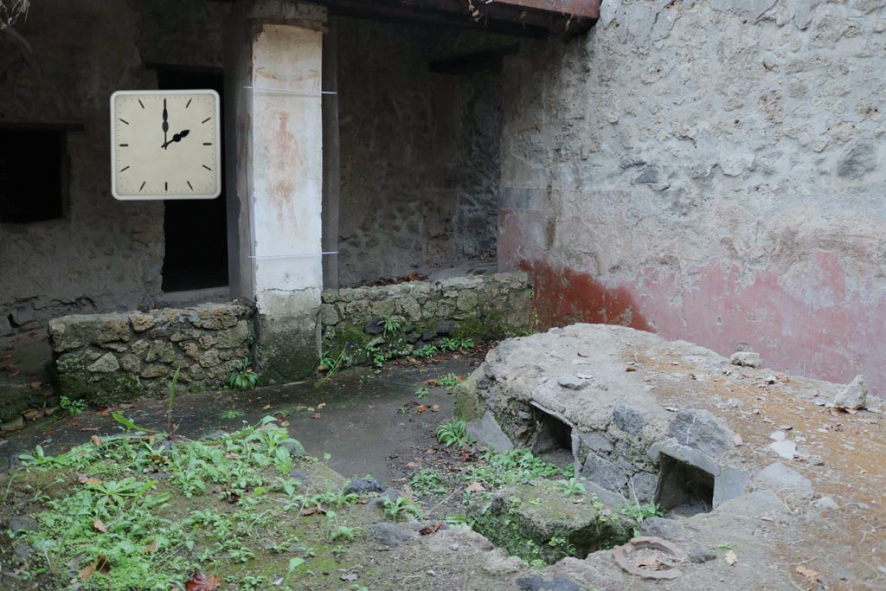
2 h 00 min
